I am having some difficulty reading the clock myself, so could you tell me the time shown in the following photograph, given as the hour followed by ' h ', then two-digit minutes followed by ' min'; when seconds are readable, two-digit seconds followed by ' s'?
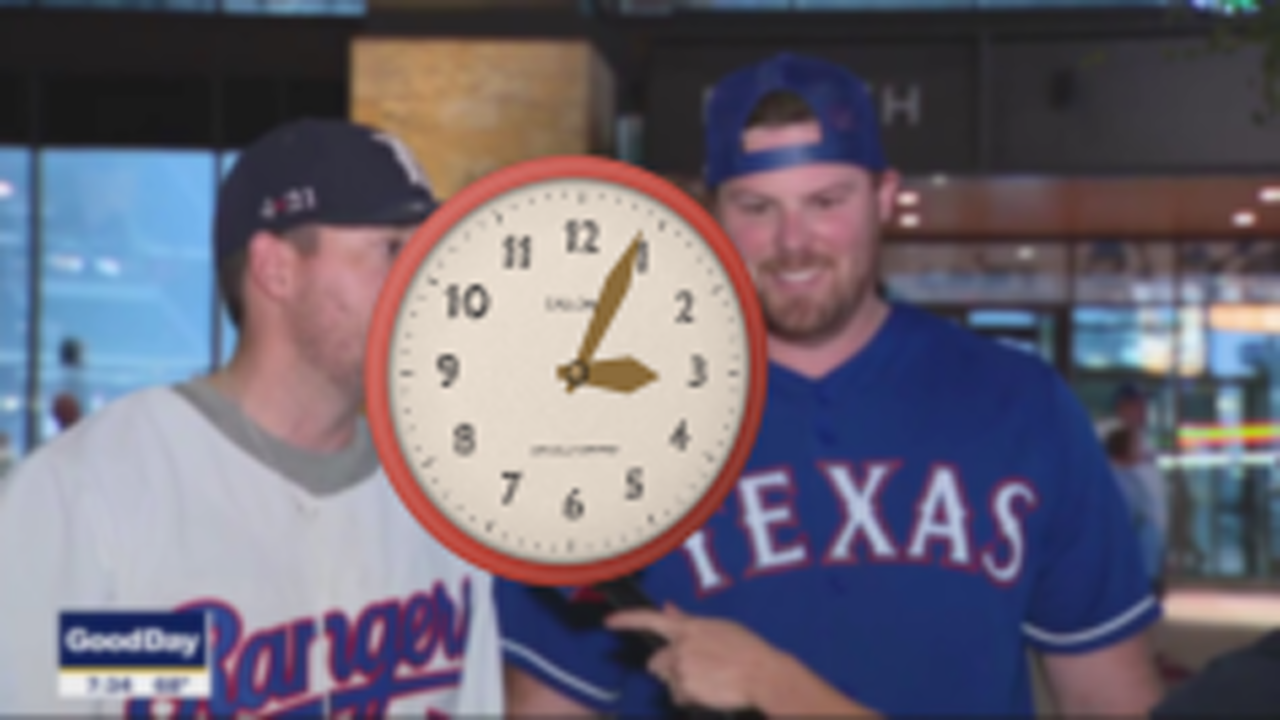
3 h 04 min
